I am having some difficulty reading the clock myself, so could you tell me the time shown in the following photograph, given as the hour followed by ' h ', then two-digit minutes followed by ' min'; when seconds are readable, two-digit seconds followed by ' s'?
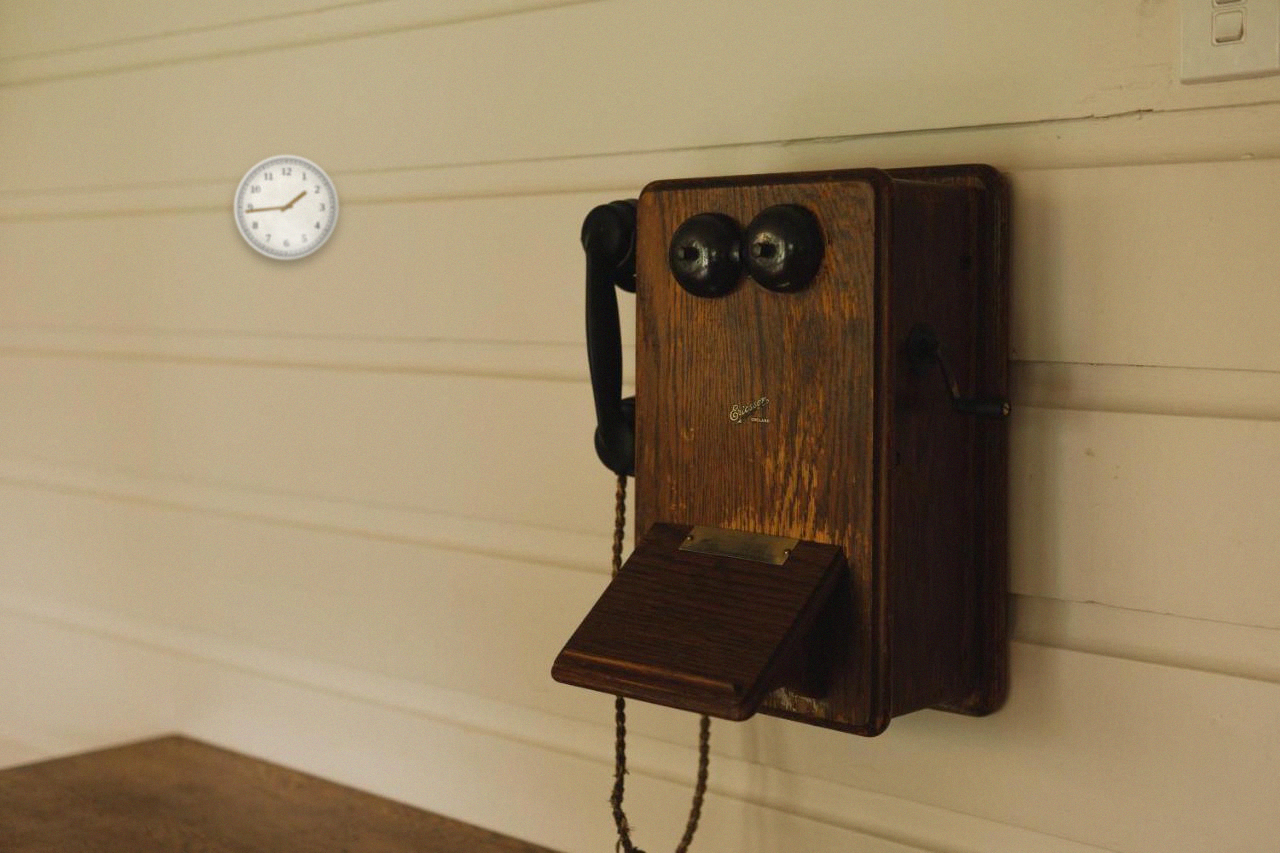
1 h 44 min
